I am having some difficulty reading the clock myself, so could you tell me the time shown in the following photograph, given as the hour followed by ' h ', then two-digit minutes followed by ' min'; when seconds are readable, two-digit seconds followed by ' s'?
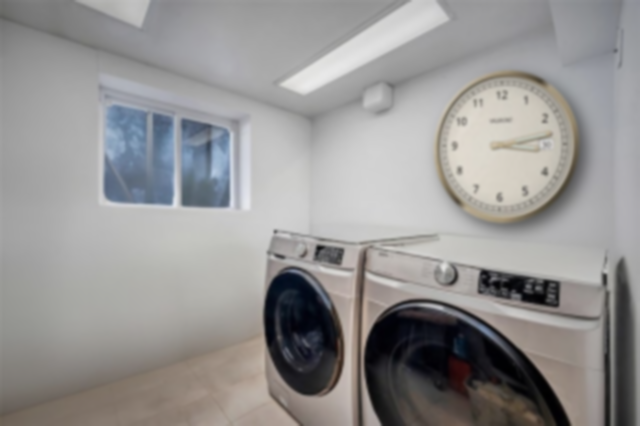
3 h 13 min
